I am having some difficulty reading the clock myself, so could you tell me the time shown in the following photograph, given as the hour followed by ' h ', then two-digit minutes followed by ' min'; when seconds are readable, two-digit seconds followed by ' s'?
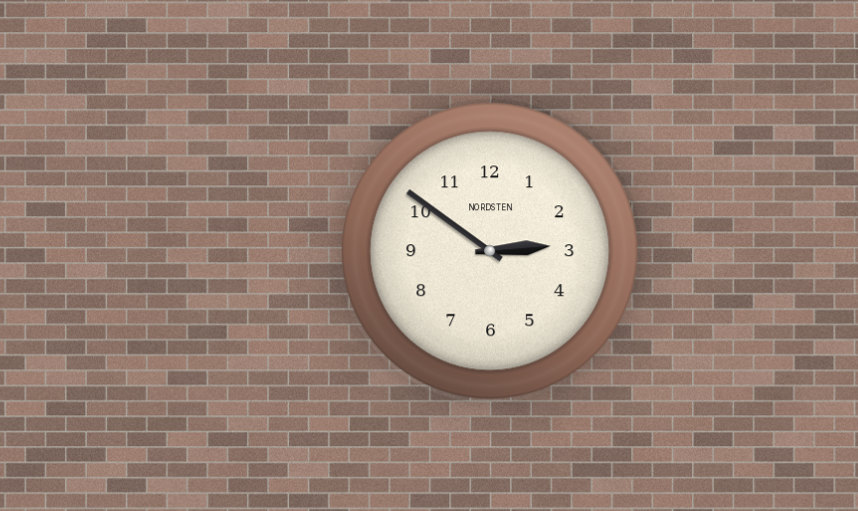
2 h 51 min
